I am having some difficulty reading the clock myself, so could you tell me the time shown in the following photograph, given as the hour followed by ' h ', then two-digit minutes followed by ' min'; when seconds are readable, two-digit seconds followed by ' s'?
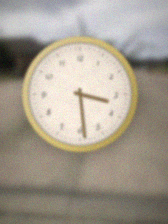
3 h 29 min
